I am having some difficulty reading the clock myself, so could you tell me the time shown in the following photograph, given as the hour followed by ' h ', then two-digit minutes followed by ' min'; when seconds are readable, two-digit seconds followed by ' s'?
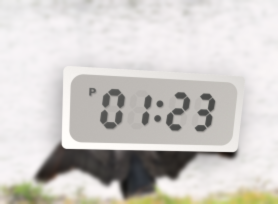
1 h 23 min
